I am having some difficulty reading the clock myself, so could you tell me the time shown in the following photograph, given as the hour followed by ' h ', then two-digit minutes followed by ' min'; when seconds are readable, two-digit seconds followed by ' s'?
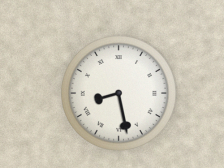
8 h 28 min
